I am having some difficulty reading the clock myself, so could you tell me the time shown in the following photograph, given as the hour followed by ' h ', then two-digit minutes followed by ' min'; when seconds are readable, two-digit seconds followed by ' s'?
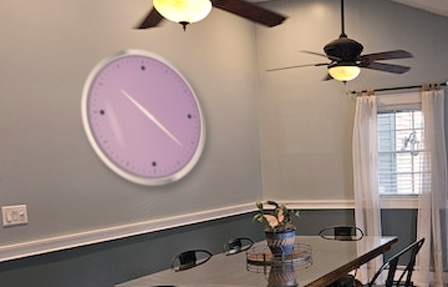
10 h 22 min
